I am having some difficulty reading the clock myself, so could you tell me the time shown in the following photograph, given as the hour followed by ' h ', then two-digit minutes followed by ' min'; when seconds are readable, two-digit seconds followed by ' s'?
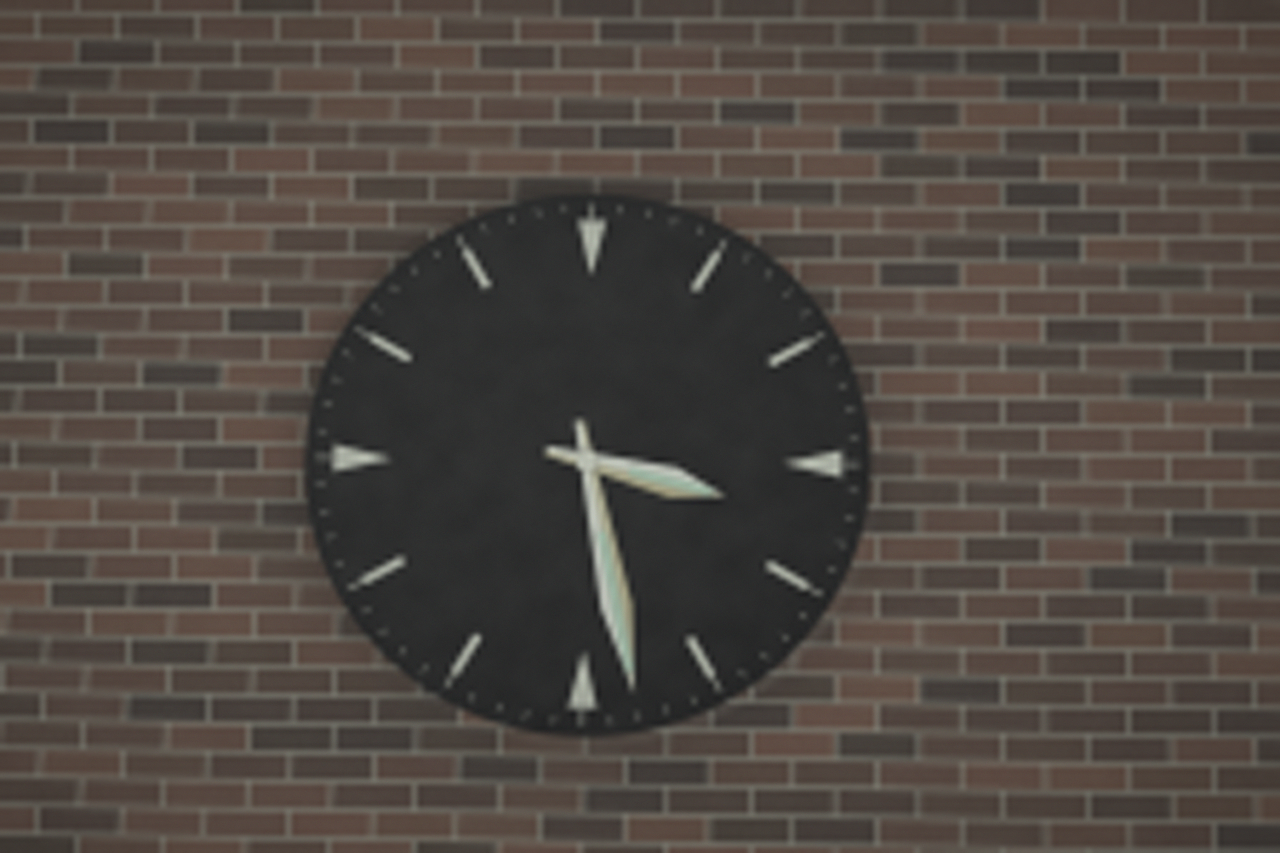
3 h 28 min
